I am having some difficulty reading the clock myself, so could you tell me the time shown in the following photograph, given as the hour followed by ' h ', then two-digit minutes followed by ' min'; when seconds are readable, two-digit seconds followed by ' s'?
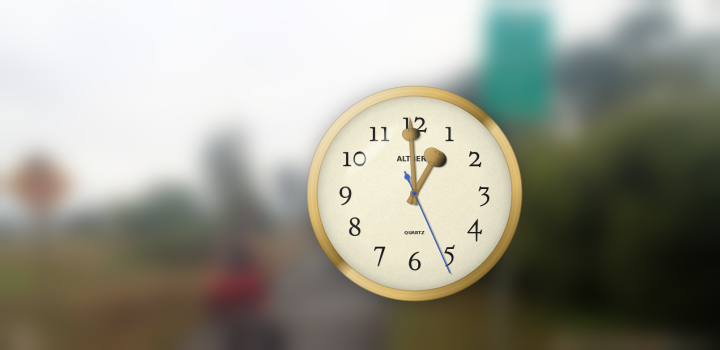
12 h 59 min 26 s
